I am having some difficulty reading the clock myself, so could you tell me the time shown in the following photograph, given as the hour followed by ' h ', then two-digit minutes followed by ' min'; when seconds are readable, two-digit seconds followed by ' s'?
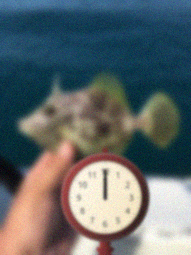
12 h 00 min
